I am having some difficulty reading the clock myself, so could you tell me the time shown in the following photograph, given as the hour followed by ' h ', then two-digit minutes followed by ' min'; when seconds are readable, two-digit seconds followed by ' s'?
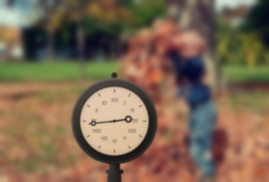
2 h 44 min
